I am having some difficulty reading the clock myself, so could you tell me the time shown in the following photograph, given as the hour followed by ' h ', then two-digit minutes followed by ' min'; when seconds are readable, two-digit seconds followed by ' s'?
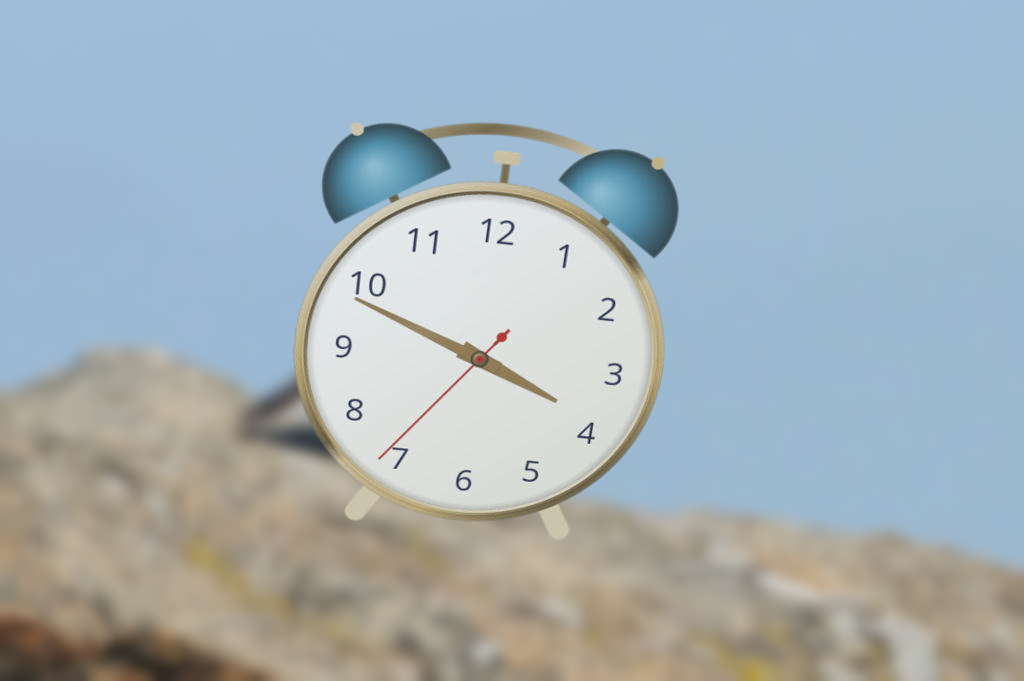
3 h 48 min 36 s
